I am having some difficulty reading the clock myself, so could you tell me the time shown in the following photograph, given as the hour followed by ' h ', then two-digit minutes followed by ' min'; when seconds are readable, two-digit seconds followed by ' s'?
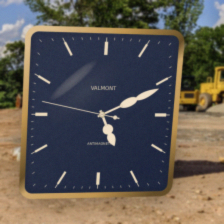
5 h 10 min 47 s
